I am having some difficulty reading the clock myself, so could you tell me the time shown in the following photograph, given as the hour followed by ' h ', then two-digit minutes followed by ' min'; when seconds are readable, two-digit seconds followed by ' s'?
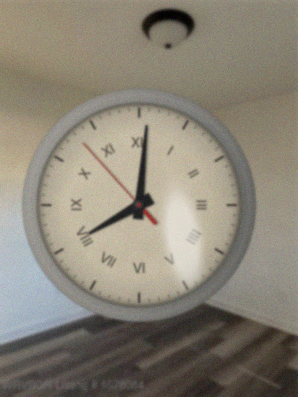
8 h 00 min 53 s
